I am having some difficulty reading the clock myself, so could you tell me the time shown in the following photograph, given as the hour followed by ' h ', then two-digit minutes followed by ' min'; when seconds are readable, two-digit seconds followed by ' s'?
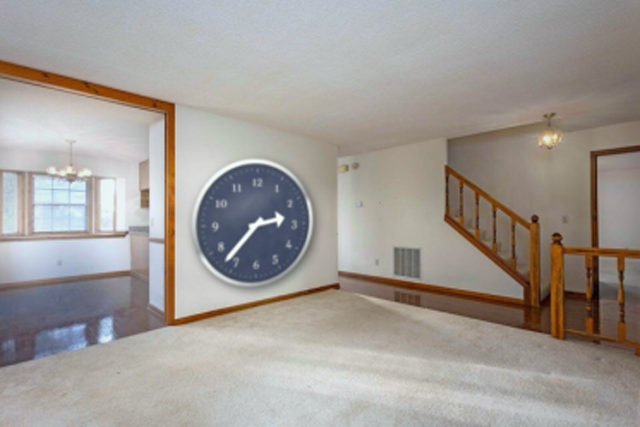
2 h 37 min
